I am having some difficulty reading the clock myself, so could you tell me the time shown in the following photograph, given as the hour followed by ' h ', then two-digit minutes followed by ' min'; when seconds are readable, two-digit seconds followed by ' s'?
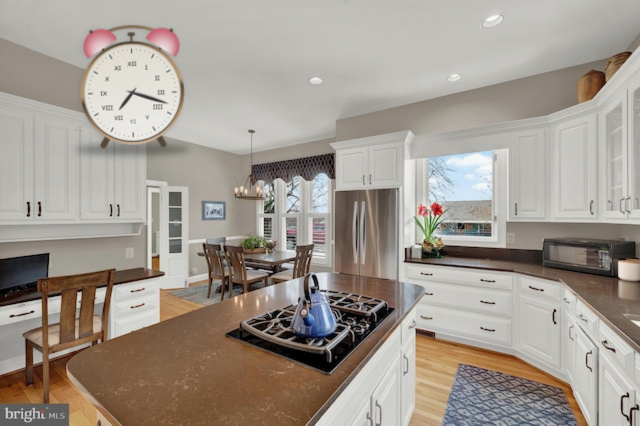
7 h 18 min
